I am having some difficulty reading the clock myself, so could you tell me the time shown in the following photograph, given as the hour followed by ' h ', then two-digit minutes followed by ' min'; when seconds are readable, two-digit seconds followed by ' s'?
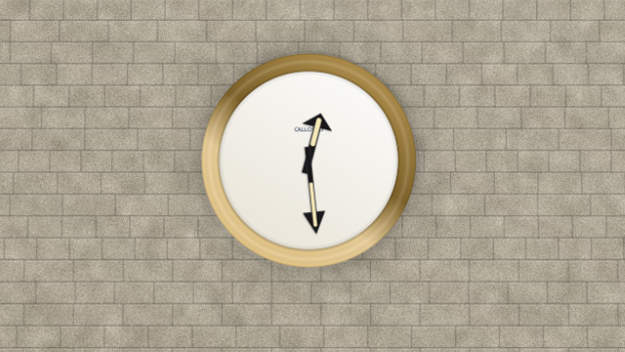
12 h 29 min
